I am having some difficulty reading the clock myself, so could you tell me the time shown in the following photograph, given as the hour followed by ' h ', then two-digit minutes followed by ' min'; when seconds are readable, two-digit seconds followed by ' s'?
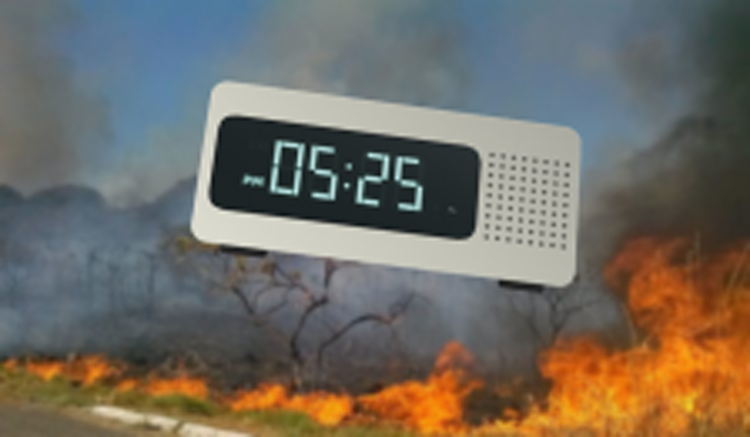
5 h 25 min
